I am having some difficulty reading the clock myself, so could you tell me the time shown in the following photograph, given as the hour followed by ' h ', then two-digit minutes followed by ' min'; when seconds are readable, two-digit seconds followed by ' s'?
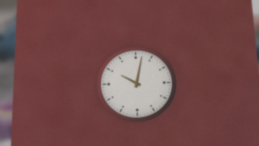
10 h 02 min
